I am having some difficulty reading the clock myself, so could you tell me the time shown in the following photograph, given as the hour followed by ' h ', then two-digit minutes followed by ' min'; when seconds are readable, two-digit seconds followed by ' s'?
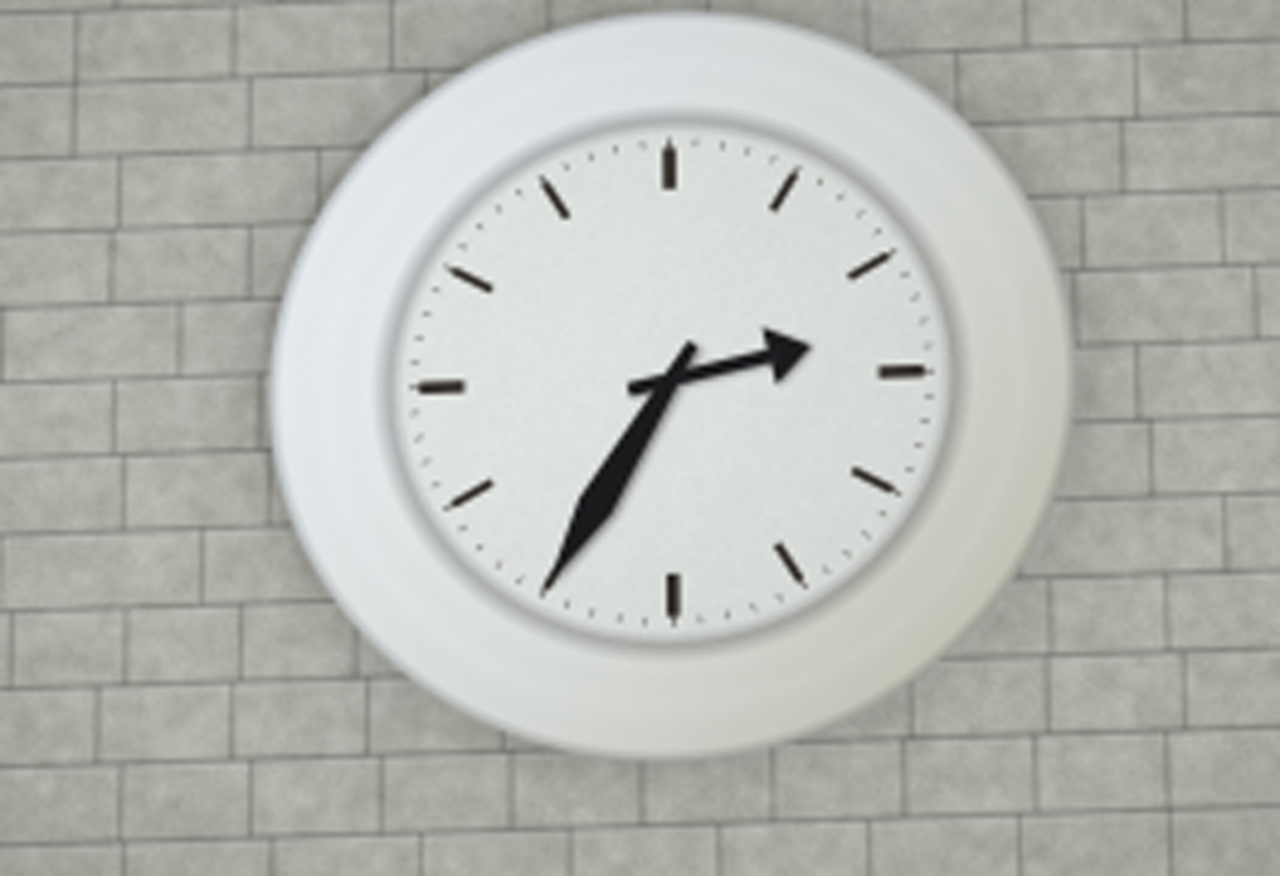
2 h 35 min
